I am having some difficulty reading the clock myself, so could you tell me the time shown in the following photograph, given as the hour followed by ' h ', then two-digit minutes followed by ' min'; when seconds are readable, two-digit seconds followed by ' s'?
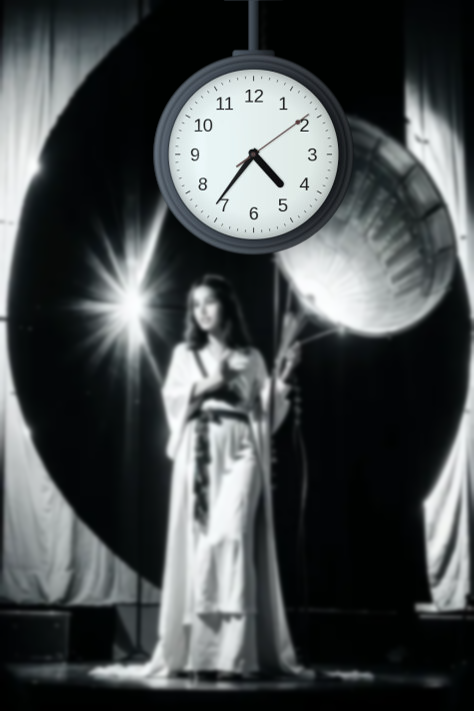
4 h 36 min 09 s
